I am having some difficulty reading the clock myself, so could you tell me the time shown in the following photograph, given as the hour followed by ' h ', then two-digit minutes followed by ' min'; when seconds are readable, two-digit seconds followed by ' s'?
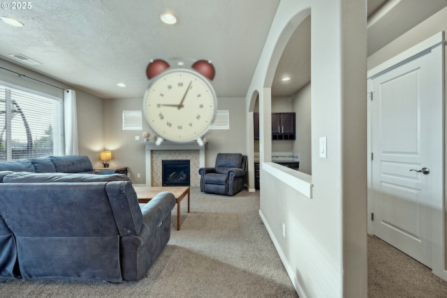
9 h 04 min
